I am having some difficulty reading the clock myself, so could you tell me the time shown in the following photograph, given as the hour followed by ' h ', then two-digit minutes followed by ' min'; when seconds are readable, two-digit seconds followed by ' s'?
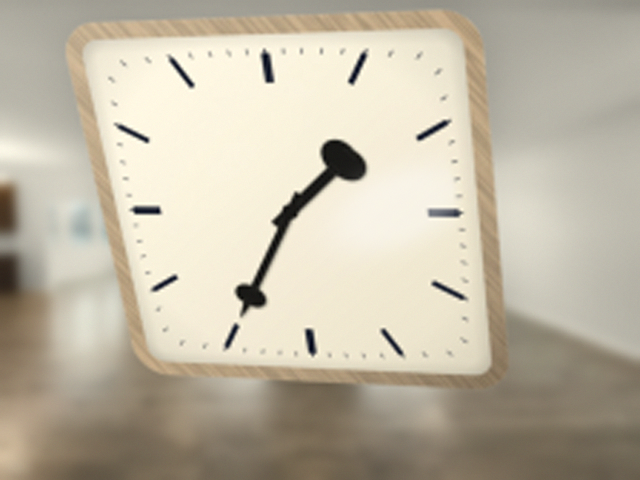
1 h 35 min
